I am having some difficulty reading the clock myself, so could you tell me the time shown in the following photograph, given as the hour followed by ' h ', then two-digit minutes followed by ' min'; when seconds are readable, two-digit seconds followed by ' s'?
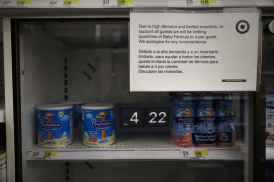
4 h 22 min
